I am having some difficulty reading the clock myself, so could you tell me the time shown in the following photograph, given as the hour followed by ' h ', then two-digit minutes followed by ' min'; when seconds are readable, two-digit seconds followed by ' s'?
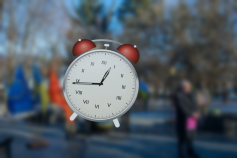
12 h 44 min
